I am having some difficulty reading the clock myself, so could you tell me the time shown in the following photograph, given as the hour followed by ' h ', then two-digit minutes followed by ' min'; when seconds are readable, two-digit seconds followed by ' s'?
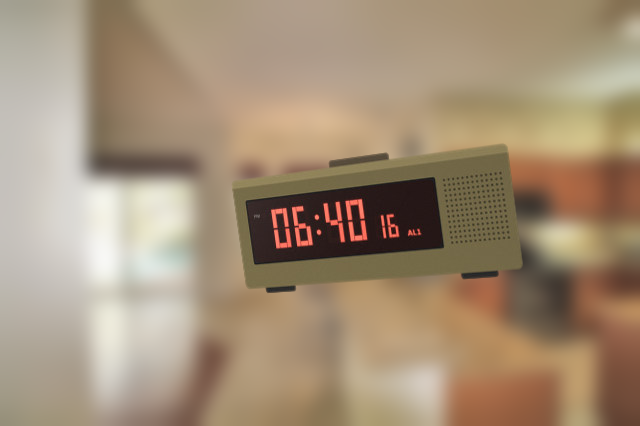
6 h 40 min 16 s
